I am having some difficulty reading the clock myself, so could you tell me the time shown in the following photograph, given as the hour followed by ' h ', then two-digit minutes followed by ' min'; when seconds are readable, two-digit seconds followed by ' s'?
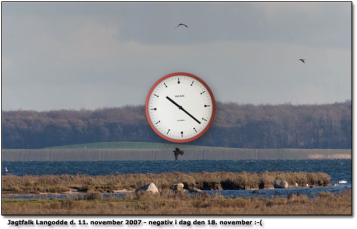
10 h 22 min
